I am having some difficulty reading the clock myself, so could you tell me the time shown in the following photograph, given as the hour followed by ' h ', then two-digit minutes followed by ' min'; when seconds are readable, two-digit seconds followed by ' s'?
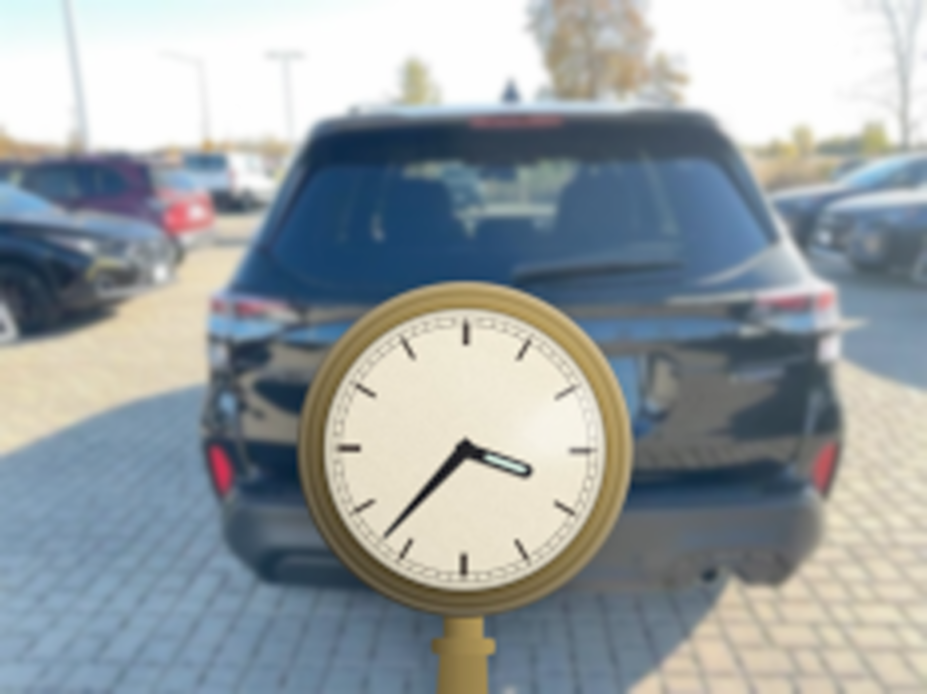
3 h 37 min
